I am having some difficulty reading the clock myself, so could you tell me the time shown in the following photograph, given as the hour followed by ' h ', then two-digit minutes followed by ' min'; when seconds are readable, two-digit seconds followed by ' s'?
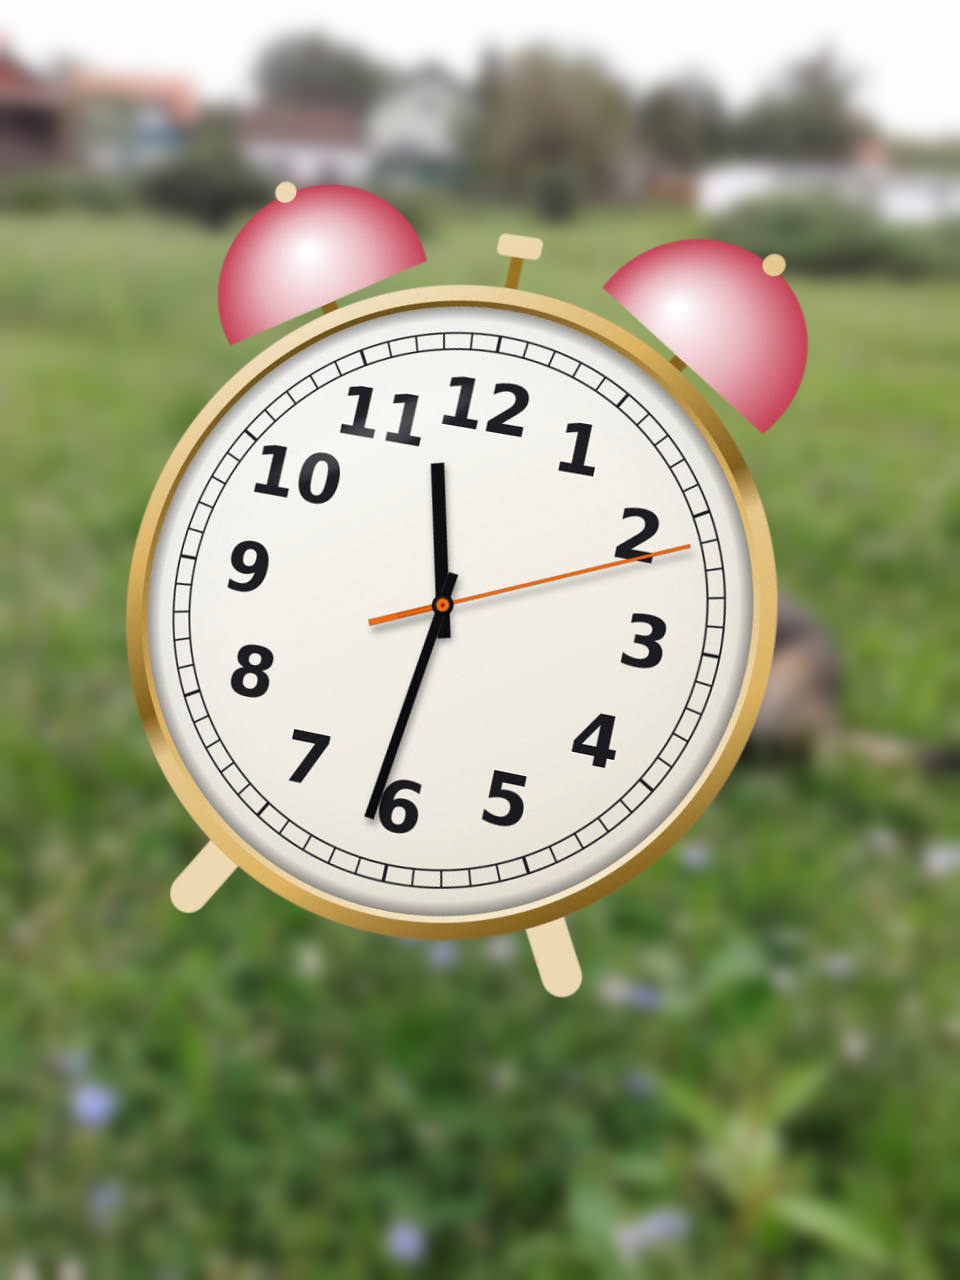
11 h 31 min 11 s
